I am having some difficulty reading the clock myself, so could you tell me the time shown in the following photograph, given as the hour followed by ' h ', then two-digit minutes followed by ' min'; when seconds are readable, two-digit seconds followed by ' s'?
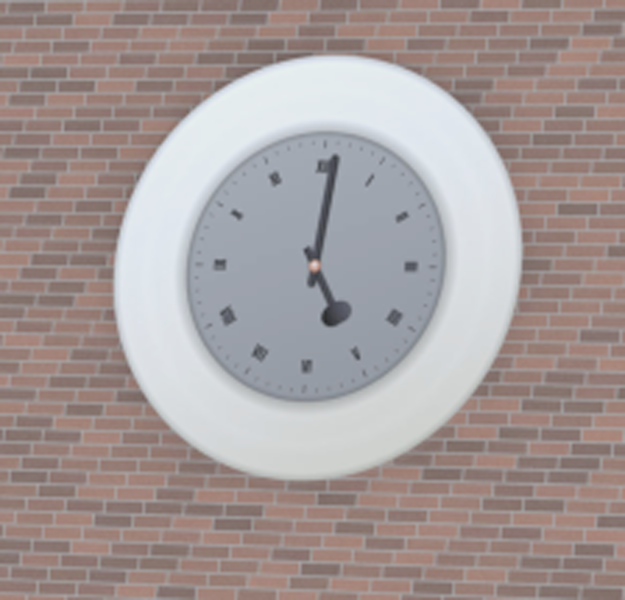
5 h 01 min
